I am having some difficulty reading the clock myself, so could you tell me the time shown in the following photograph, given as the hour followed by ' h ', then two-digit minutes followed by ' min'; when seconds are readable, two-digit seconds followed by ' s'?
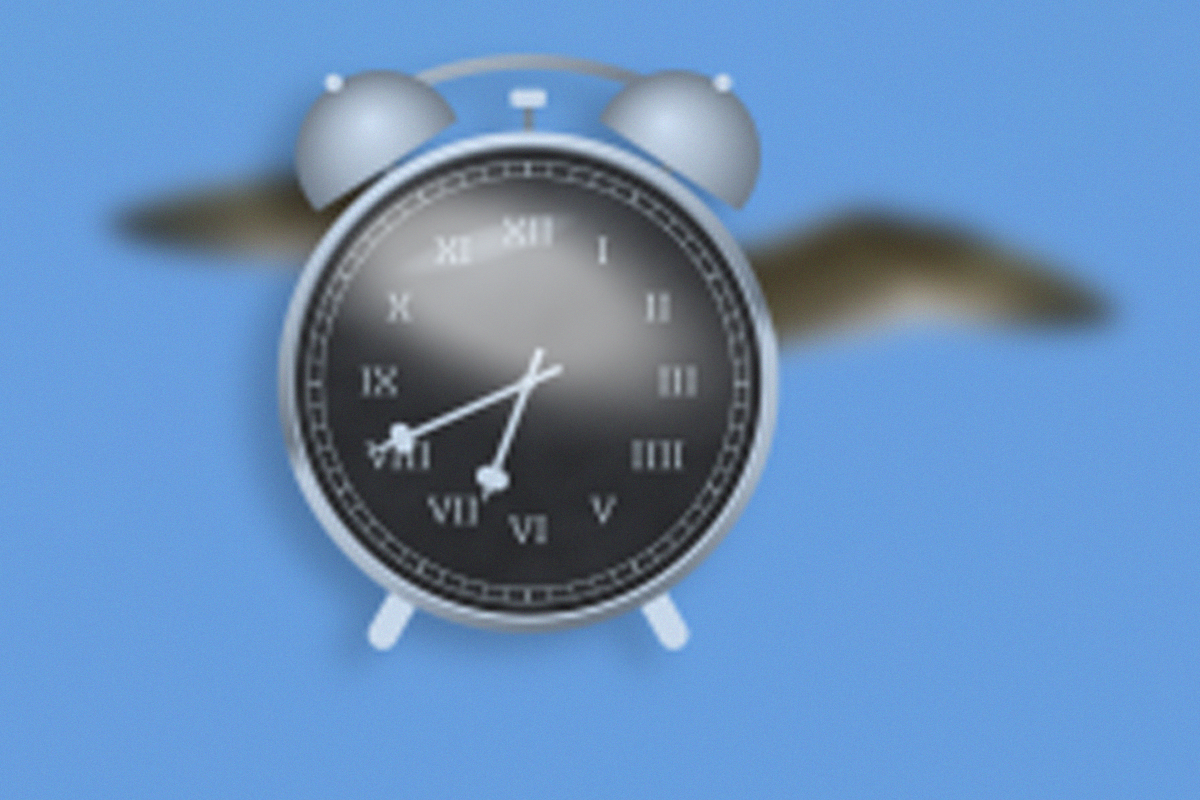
6 h 41 min
